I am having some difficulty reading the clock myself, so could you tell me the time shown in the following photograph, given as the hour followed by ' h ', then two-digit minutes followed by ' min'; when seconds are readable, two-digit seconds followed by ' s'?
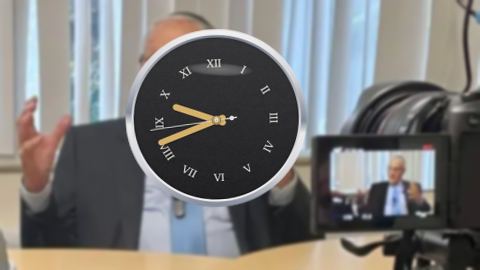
9 h 41 min 44 s
